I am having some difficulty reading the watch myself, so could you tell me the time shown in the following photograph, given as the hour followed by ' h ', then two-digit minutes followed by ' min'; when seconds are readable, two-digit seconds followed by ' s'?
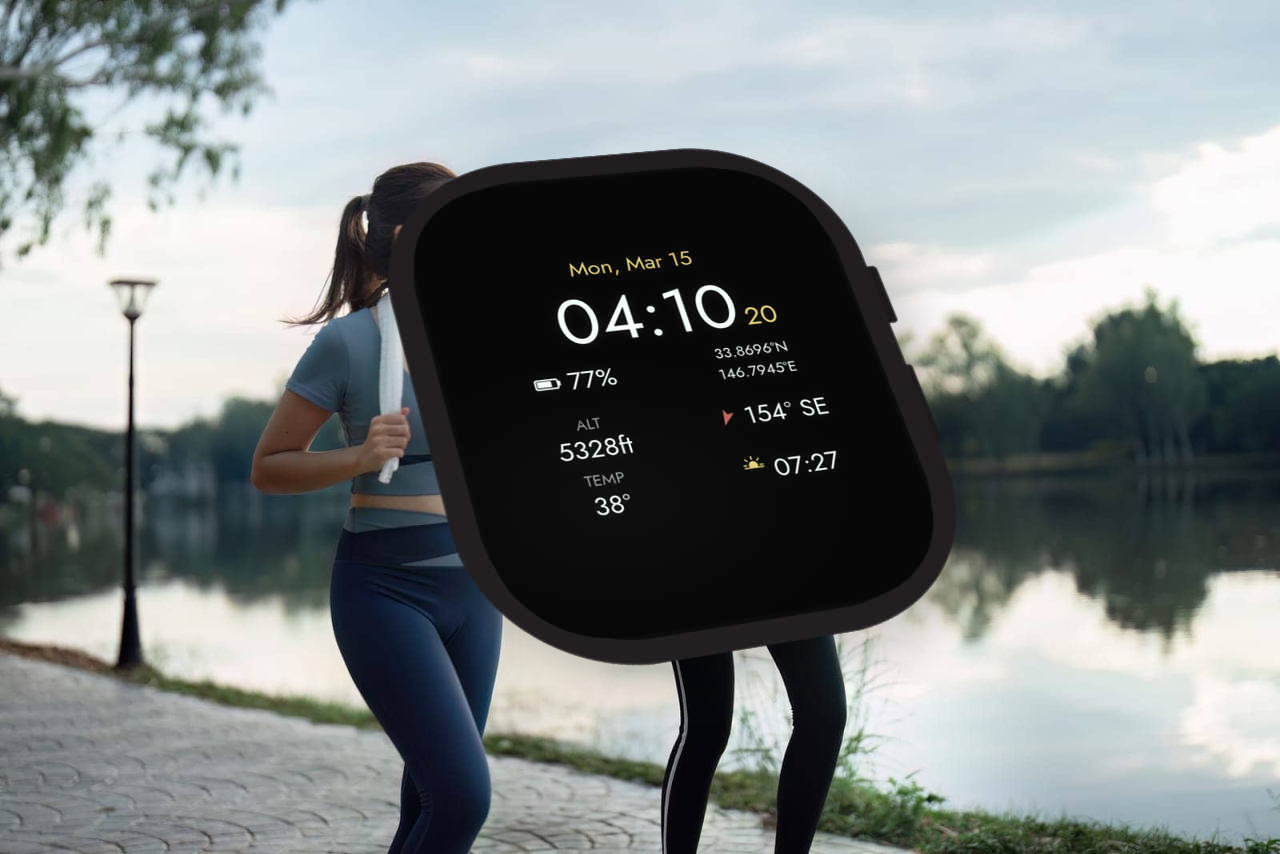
4 h 10 min 20 s
